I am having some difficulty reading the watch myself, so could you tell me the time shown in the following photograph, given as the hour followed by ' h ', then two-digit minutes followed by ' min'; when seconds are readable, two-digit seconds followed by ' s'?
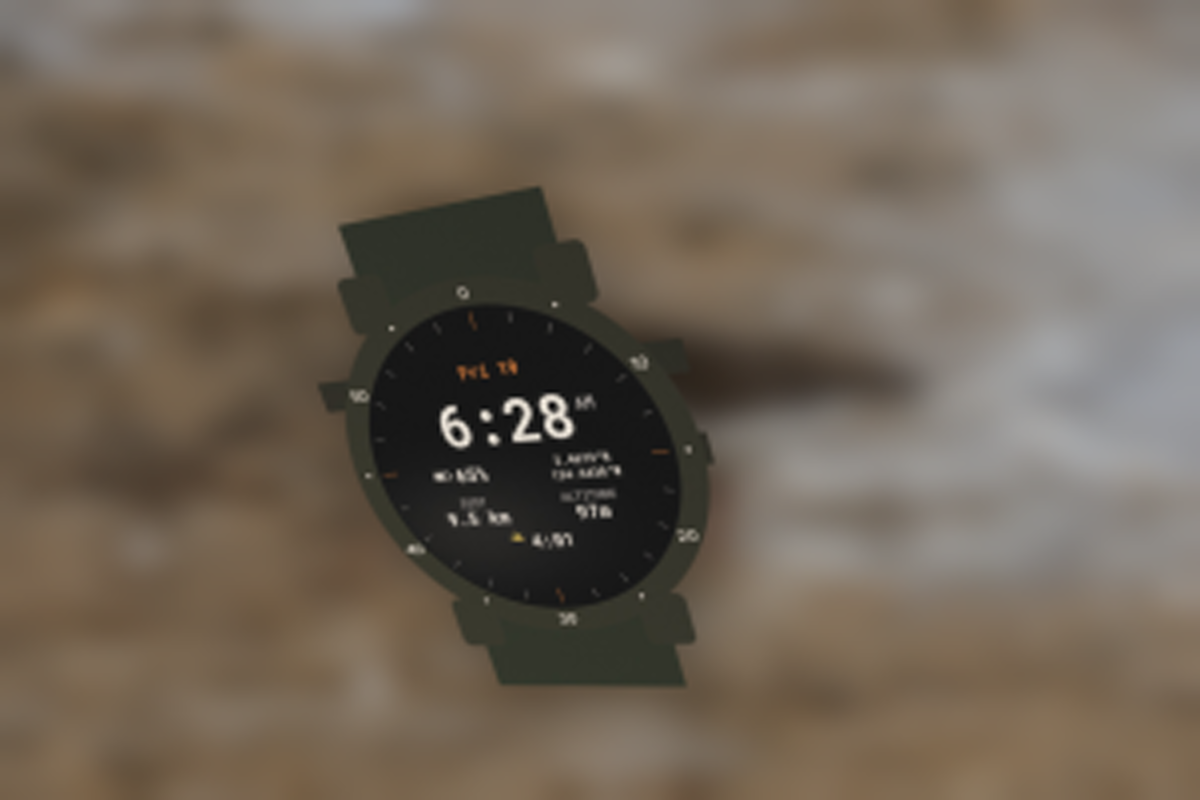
6 h 28 min
